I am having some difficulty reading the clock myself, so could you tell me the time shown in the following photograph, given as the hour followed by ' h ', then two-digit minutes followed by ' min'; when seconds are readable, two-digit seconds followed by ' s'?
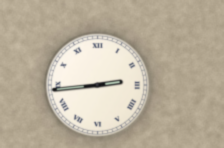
2 h 44 min
